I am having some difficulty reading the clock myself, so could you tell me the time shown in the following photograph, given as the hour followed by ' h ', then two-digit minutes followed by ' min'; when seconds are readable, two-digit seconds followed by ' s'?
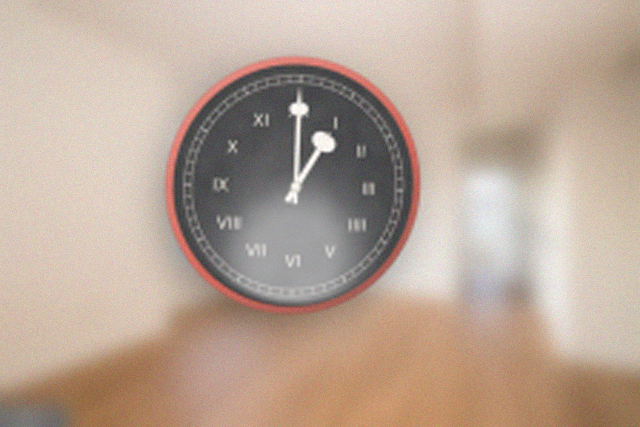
1 h 00 min
